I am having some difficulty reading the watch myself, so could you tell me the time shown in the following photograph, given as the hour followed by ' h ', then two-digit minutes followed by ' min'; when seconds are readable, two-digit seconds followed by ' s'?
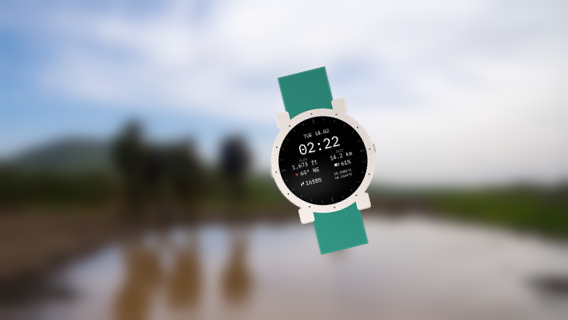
2 h 22 min
